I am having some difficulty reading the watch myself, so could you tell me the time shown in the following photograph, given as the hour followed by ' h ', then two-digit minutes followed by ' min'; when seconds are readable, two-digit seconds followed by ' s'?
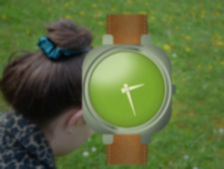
2 h 27 min
